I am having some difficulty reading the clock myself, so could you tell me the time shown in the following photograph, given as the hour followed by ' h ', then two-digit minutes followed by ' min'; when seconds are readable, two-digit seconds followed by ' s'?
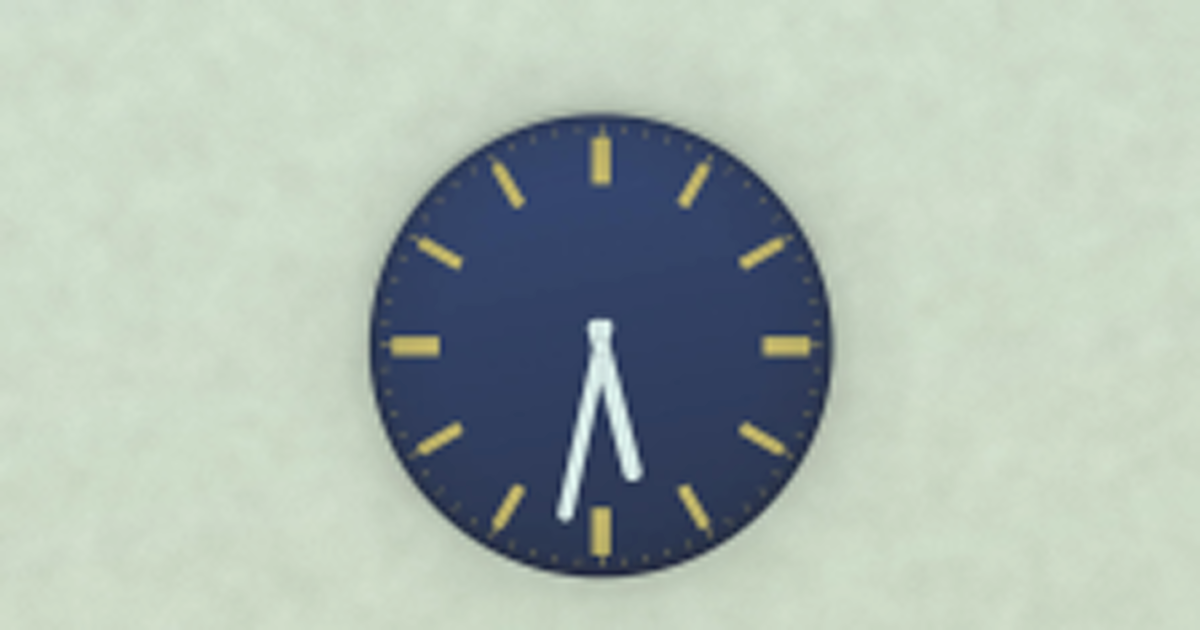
5 h 32 min
